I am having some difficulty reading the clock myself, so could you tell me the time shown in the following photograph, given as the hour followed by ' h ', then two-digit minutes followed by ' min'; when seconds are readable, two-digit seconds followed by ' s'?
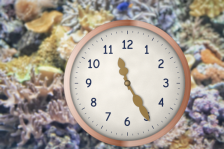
11 h 25 min
